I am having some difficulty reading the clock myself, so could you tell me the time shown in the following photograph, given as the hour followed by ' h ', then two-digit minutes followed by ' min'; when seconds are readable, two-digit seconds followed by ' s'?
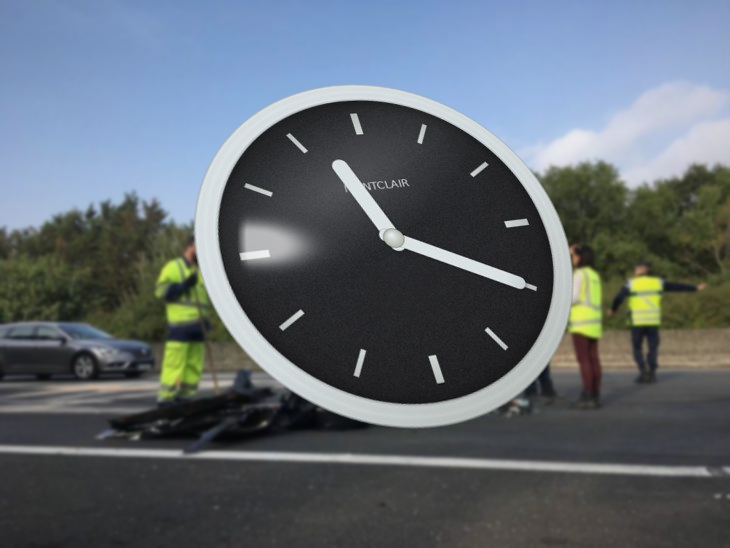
11 h 20 min
